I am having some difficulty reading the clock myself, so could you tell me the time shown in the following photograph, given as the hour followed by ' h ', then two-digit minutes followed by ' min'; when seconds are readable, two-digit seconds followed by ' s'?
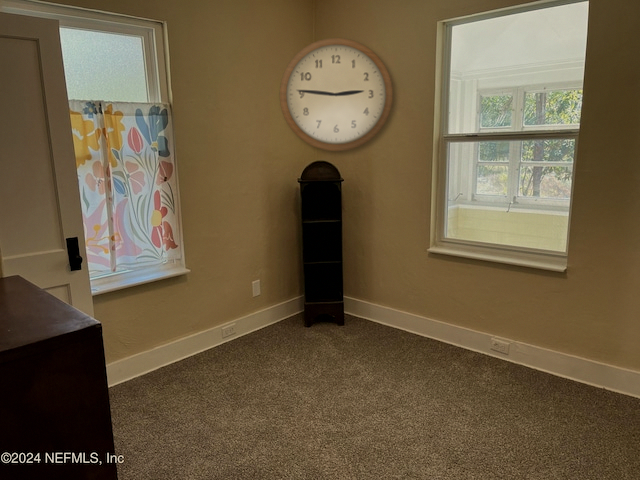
2 h 46 min
